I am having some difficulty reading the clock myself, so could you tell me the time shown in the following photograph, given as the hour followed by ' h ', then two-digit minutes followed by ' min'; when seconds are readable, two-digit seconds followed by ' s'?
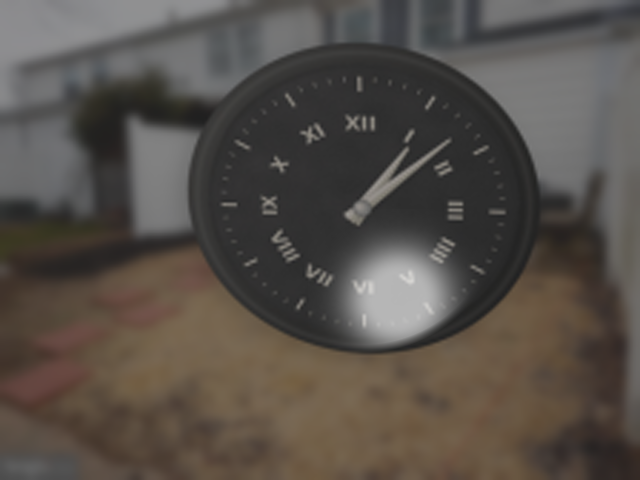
1 h 08 min
